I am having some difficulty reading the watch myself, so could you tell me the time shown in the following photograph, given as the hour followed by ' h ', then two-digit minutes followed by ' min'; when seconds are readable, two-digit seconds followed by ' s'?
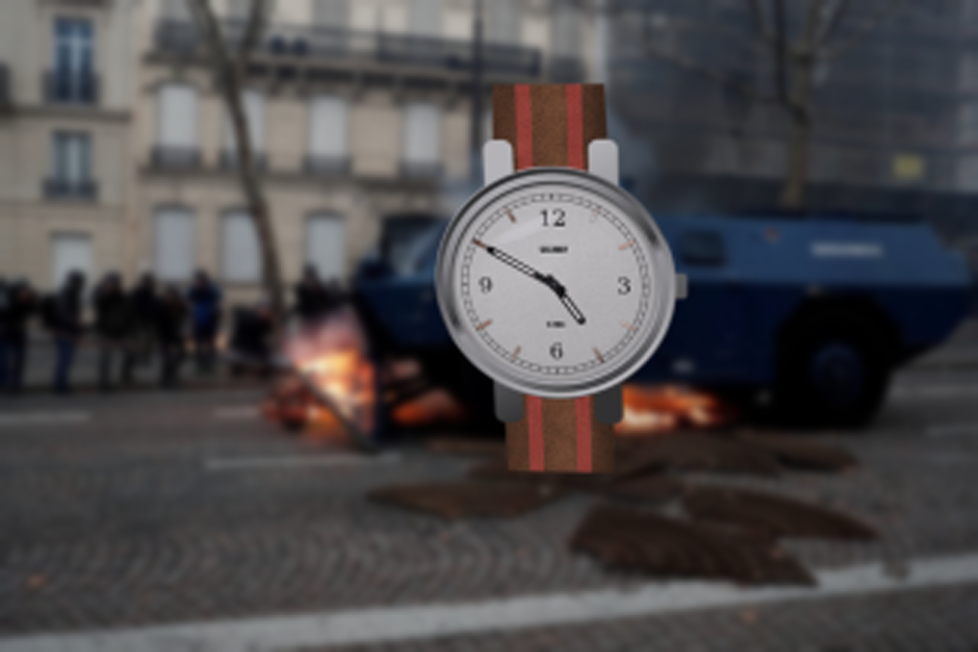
4 h 50 min
